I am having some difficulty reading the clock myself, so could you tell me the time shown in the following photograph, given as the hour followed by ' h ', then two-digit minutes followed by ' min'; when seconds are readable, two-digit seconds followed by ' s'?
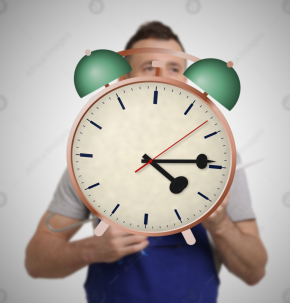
4 h 14 min 08 s
